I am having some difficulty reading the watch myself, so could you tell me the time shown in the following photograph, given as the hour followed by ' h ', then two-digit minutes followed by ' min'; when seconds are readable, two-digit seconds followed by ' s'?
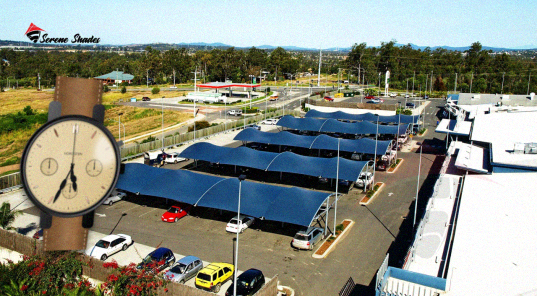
5 h 34 min
